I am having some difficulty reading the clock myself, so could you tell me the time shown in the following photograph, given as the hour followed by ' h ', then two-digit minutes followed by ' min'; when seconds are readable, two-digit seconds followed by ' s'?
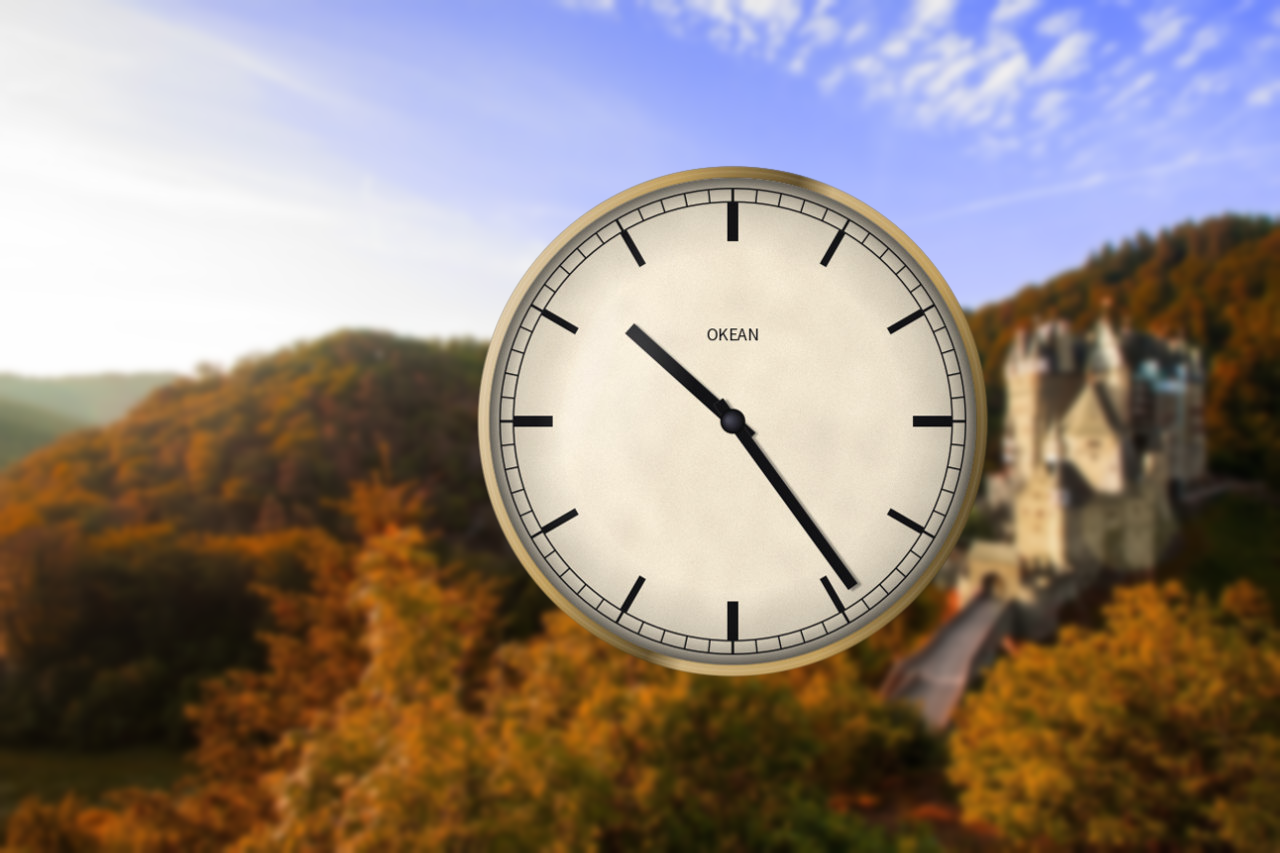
10 h 24 min
